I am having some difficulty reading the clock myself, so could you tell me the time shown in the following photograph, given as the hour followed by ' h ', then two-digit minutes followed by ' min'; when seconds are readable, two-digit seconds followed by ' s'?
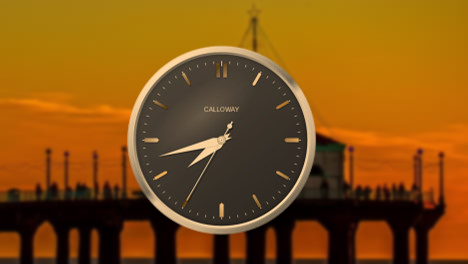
7 h 42 min 35 s
